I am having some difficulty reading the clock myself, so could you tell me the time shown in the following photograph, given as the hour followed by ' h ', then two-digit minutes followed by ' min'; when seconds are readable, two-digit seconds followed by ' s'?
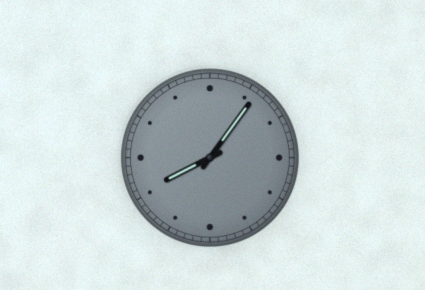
8 h 06 min
